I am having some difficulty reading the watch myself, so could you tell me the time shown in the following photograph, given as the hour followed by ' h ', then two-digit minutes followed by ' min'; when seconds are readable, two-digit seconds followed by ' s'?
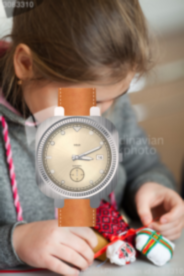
3 h 11 min
